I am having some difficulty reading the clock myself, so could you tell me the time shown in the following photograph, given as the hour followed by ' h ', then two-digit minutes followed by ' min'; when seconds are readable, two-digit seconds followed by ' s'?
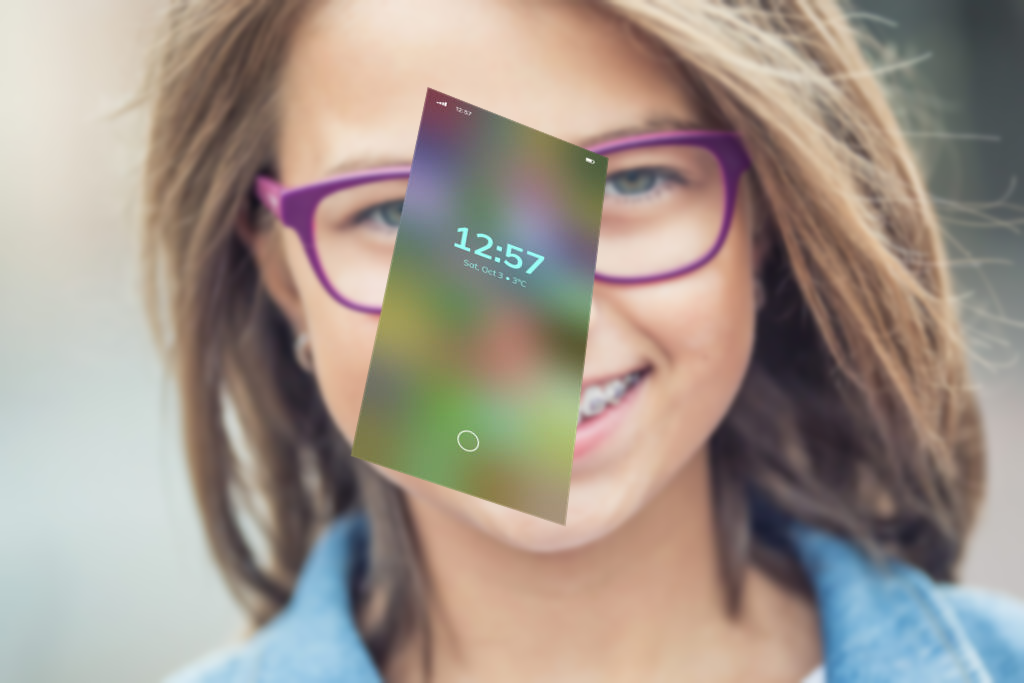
12 h 57 min
